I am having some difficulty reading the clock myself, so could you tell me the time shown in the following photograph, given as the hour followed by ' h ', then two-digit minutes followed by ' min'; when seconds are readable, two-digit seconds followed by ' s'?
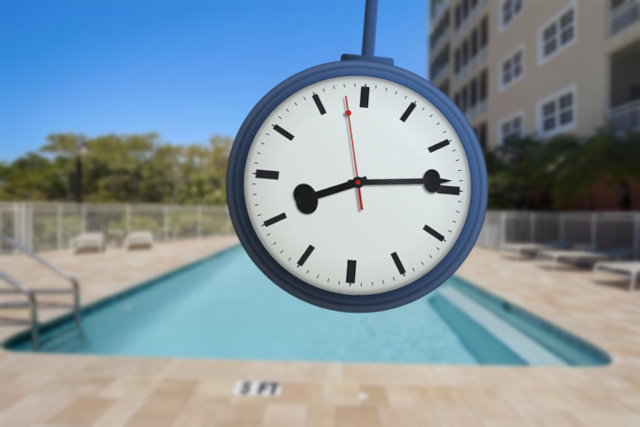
8 h 13 min 58 s
